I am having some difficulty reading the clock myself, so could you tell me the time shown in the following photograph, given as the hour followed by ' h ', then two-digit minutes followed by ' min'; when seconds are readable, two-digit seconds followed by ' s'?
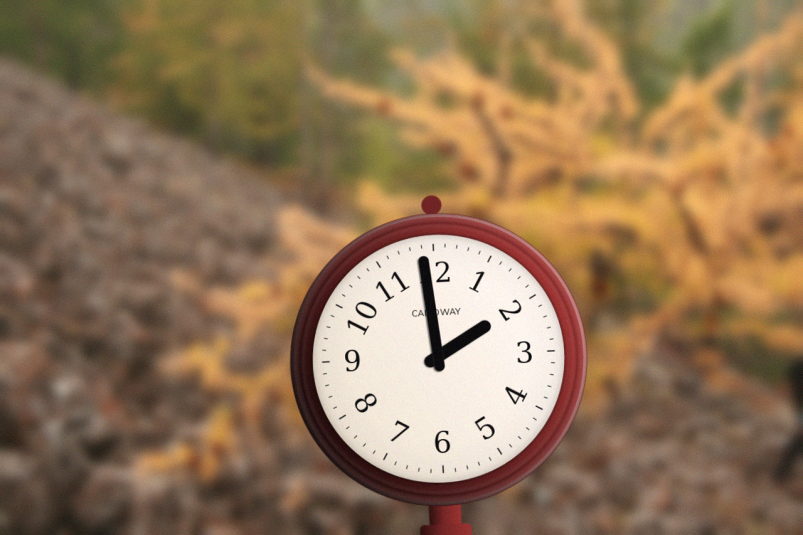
1 h 59 min
